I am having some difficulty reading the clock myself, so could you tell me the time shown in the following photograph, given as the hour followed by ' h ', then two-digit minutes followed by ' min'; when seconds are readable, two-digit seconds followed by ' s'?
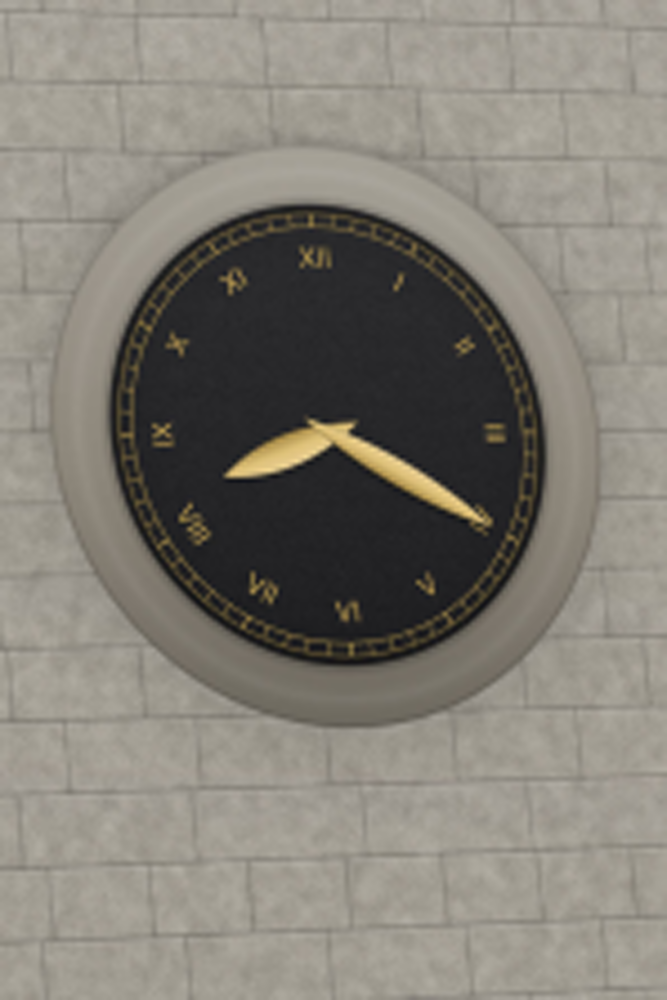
8 h 20 min
